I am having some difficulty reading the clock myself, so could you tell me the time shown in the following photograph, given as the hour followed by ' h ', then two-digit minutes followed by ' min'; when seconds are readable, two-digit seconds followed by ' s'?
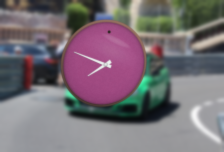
7 h 48 min
